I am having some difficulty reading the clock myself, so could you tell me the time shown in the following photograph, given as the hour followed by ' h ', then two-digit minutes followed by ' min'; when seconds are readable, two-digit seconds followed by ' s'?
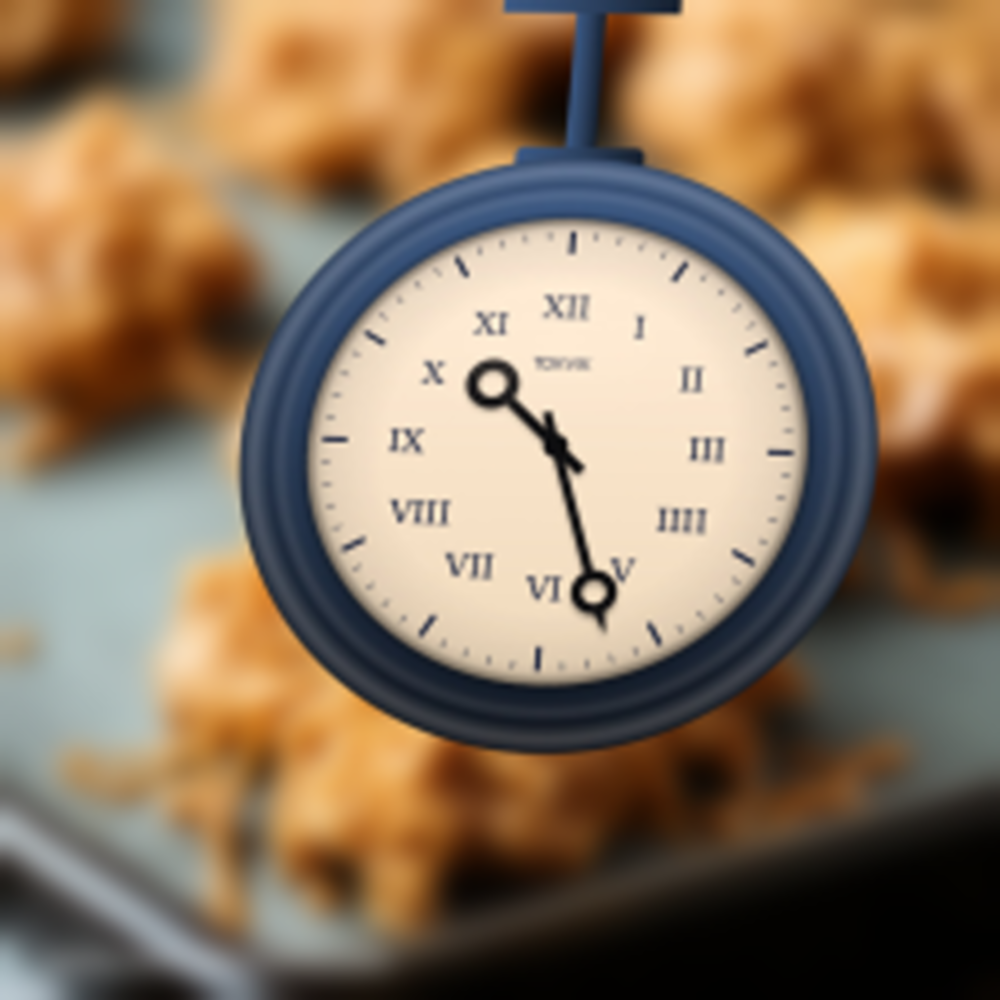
10 h 27 min
